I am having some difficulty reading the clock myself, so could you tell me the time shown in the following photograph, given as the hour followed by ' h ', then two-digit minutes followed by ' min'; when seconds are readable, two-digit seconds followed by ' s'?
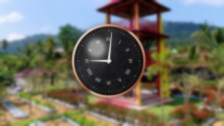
9 h 01 min
